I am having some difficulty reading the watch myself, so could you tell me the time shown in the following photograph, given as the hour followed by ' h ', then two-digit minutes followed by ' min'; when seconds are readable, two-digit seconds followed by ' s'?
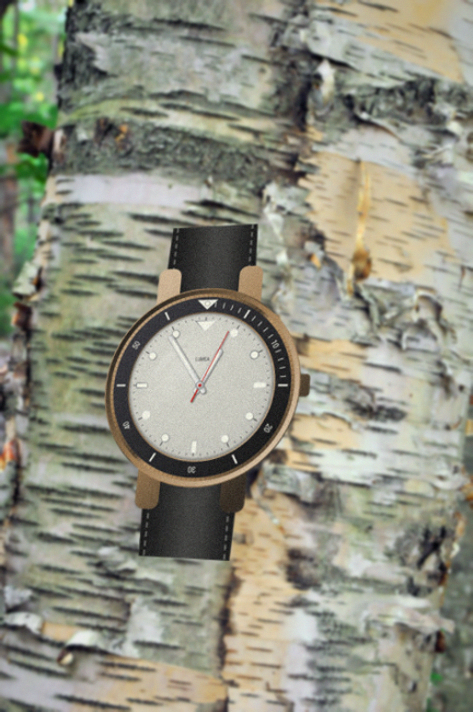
12 h 54 min 04 s
